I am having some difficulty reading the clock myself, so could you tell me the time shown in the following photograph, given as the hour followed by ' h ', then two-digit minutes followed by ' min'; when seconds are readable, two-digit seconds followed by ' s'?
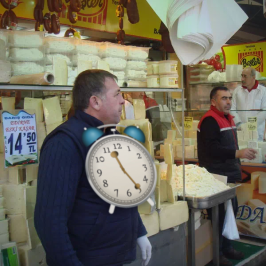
11 h 25 min
